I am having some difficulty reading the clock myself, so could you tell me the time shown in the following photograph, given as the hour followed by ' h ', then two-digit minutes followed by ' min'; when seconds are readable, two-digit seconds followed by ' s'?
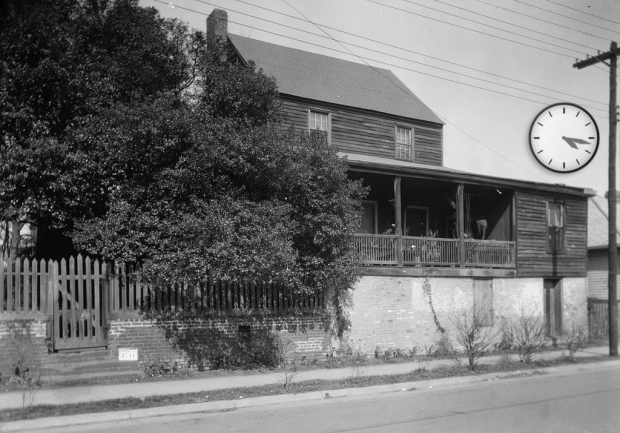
4 h 17 min
